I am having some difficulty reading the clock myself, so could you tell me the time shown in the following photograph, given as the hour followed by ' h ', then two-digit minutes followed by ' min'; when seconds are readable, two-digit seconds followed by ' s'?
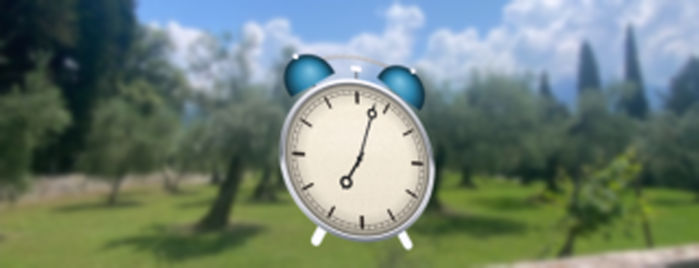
7 h 03 min
